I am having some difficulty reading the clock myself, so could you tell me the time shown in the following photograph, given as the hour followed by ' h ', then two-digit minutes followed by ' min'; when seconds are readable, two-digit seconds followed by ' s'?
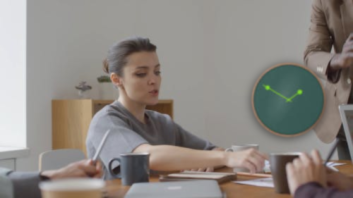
1 h 50 min
